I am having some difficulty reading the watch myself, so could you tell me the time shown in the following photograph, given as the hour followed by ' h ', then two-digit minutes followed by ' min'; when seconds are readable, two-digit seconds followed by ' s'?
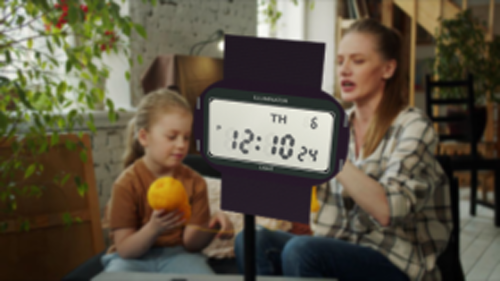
12 h 10 min 24 s
